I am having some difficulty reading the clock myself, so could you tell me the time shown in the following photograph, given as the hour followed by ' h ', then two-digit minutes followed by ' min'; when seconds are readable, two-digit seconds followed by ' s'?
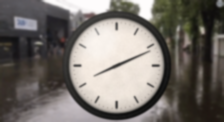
8 h 11 min
